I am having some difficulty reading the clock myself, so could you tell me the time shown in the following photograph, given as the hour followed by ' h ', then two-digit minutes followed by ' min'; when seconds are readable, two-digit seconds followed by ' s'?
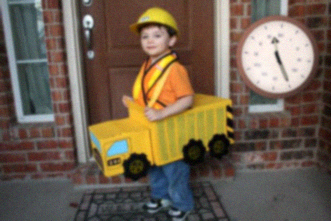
11 h 25 min
